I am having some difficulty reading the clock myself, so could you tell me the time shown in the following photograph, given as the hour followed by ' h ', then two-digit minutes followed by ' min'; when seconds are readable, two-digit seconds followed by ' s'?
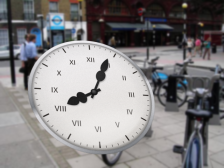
8 h 04 min
